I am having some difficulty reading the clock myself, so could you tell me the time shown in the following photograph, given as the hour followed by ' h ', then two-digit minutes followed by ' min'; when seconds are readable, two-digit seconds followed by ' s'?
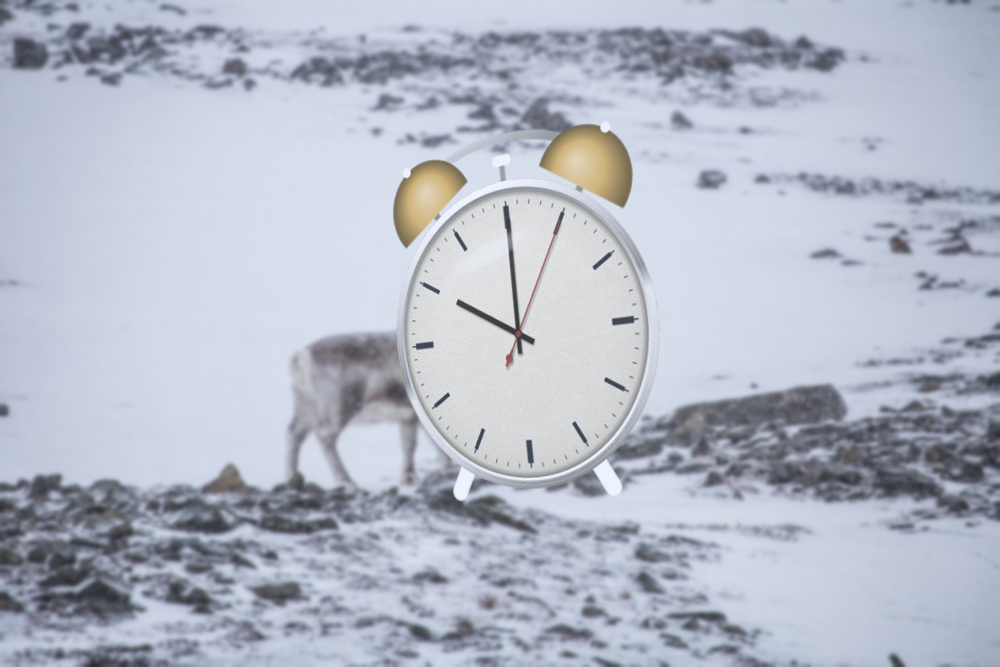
10 h 00 min 05 s
